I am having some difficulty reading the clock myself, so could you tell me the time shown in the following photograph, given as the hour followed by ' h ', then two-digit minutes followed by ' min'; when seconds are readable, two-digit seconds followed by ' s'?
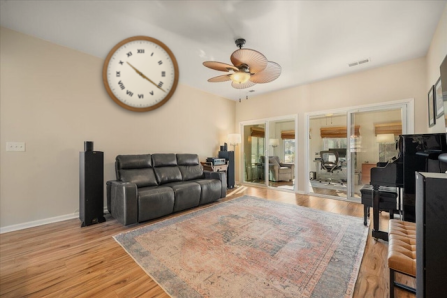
10 h 21 min
